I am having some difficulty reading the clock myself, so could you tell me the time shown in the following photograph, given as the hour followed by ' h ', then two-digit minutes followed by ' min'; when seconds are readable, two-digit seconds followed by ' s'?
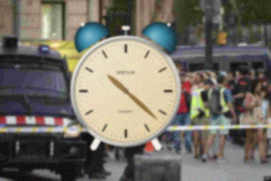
10 h 22 min
